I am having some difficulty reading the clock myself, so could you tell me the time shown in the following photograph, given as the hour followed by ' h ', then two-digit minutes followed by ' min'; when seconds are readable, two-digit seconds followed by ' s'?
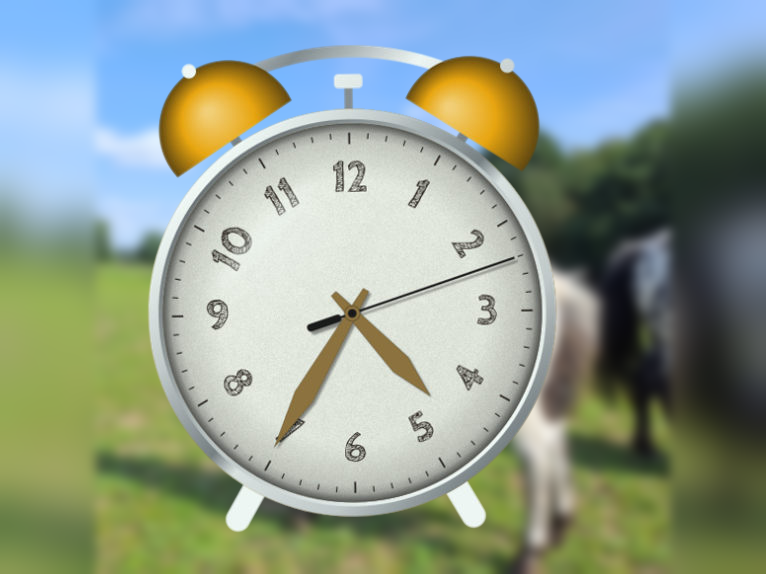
4 h 35 min 12 s
